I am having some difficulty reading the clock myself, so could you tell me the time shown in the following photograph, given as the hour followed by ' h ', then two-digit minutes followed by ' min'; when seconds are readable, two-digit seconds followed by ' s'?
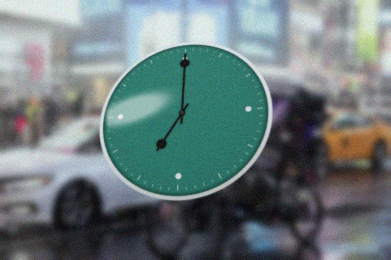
7 h 00 min
